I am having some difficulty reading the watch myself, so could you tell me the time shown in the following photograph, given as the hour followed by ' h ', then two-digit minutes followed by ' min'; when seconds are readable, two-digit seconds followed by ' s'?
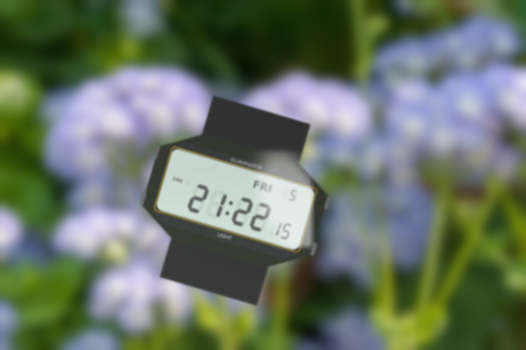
21 h 22 min 15 s
